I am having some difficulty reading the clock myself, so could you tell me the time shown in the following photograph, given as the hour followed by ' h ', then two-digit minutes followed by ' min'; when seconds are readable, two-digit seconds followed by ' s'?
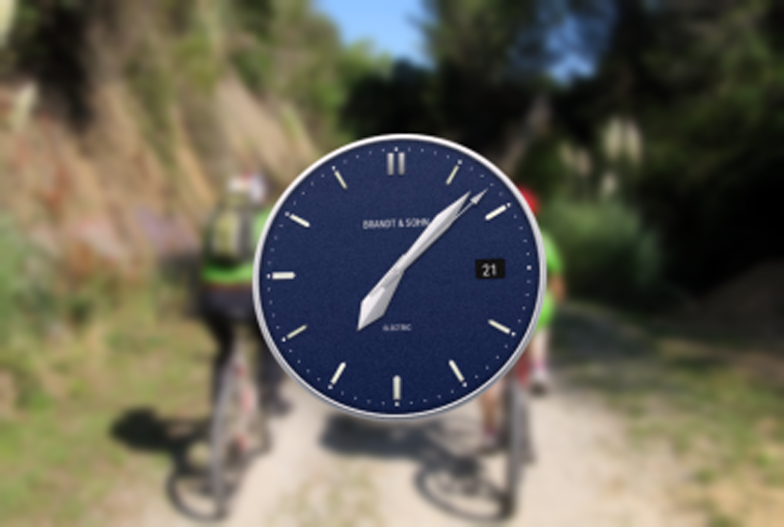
7 h 07 min 08 s
